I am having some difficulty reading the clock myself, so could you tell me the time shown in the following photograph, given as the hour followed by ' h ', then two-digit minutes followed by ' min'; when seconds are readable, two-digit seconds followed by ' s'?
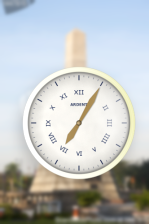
7 h 05 min
